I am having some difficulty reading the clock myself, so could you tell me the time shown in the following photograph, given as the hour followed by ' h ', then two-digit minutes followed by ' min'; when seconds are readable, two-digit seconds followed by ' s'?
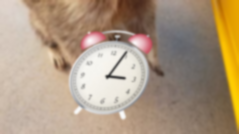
3 h 04 min
